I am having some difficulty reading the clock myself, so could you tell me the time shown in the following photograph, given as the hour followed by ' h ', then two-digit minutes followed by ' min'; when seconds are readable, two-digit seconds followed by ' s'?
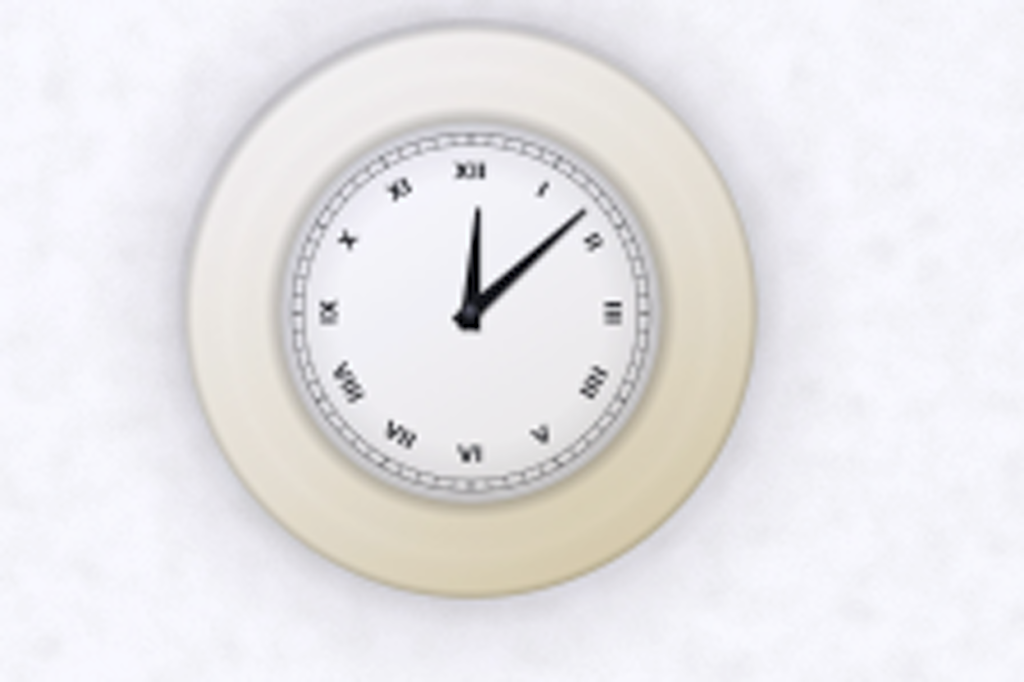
12 h 08 min
